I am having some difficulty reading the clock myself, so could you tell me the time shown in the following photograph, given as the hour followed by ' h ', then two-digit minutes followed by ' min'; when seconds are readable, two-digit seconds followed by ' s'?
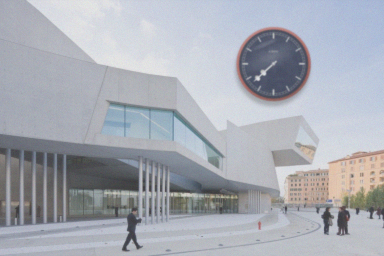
7 h 38 min
